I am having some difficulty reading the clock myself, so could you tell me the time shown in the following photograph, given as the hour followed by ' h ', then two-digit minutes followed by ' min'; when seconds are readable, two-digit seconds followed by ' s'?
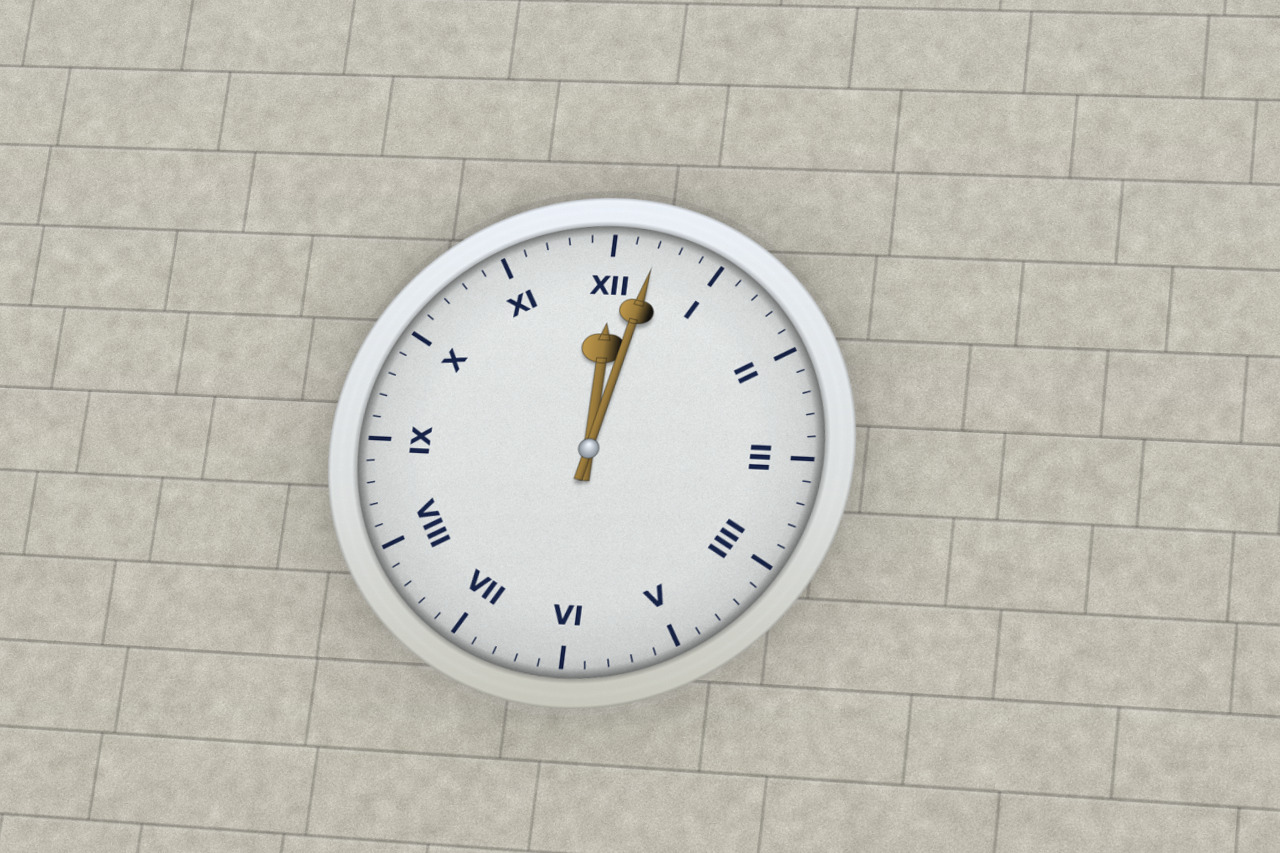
12 h 02 min
